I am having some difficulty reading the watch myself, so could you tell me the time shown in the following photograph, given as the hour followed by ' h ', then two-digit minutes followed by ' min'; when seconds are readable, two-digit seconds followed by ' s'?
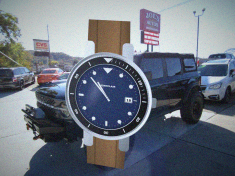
10 h 53 min
